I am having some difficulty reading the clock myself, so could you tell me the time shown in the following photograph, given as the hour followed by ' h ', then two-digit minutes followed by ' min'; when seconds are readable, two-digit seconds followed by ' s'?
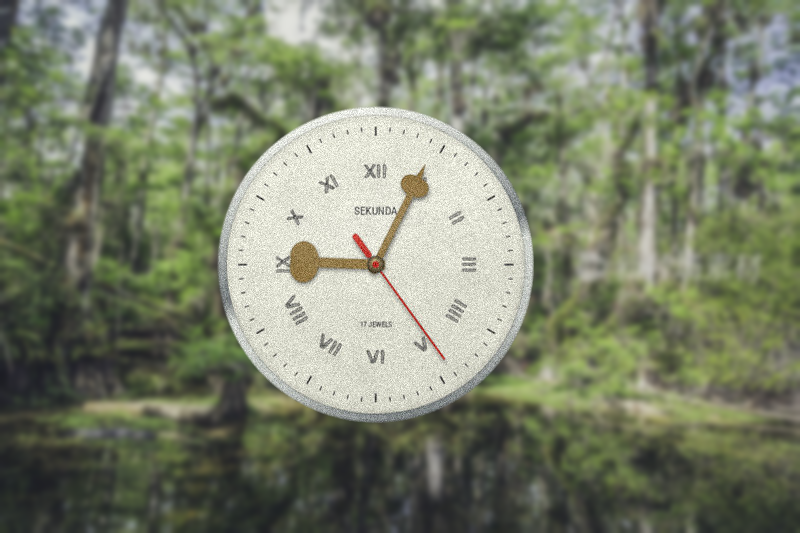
9 h 04 min 24 s
